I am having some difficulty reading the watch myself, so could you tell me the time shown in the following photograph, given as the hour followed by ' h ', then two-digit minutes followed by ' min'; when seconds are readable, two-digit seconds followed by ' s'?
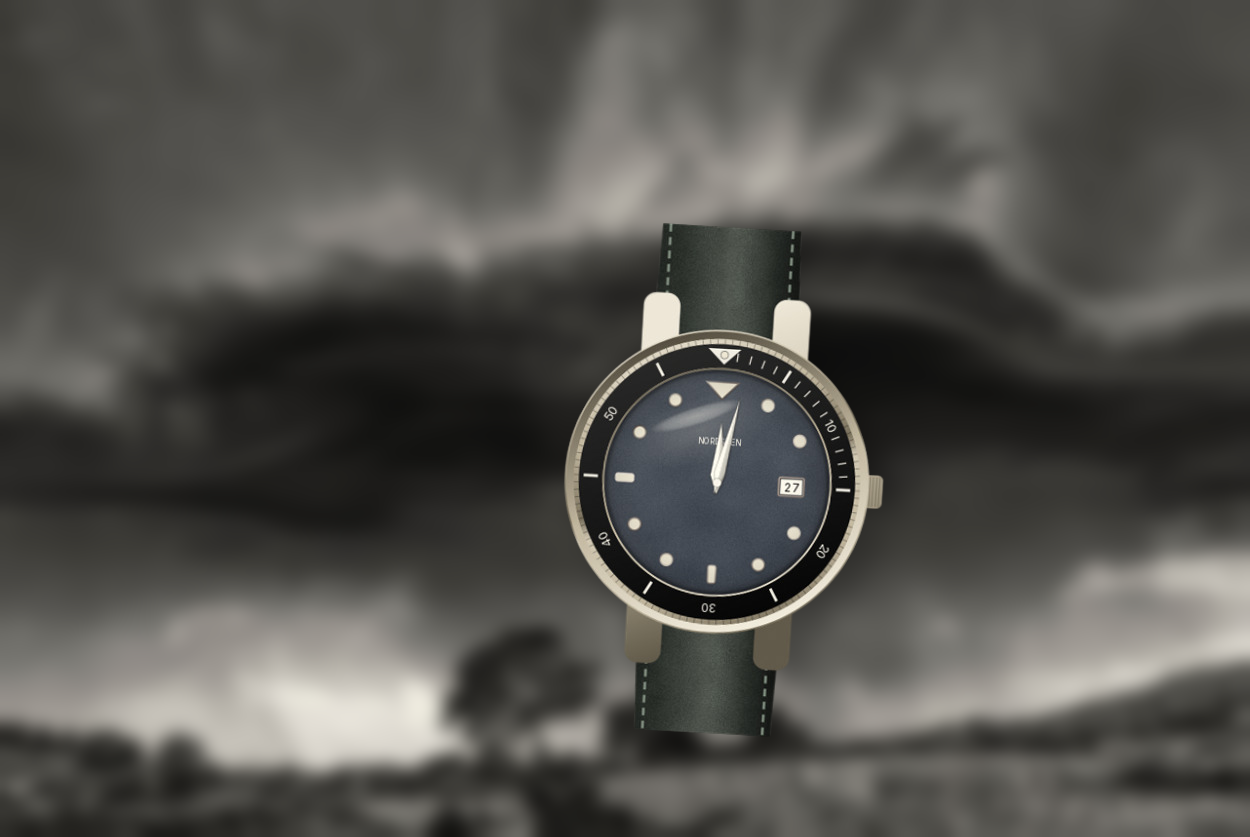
12 h 02 min
